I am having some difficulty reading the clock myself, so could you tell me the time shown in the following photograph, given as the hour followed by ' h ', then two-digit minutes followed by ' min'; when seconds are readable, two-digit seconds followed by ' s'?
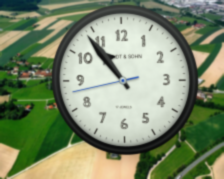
10 h 53 min 43 s
